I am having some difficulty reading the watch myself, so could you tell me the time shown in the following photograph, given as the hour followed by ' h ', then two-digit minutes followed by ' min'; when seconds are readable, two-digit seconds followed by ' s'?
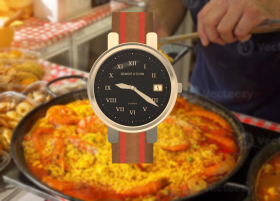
9 h 21 min
